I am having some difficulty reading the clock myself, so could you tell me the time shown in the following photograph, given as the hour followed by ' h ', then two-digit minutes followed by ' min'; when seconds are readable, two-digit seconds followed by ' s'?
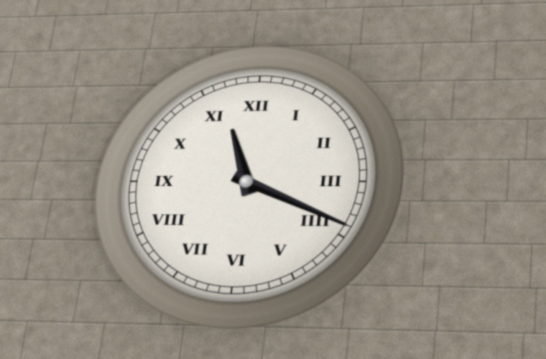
11 h 19 min
